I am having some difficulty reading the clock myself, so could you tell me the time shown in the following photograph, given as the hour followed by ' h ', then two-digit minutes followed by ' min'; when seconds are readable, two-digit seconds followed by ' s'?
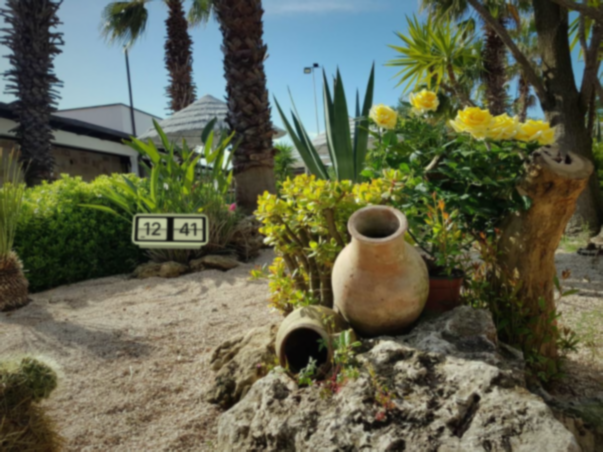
12 h 41 min
